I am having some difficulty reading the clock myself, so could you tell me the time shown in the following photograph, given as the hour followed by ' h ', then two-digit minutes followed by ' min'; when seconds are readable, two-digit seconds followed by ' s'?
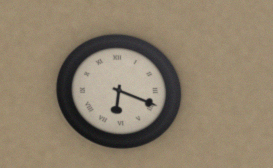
6 h 19 min
